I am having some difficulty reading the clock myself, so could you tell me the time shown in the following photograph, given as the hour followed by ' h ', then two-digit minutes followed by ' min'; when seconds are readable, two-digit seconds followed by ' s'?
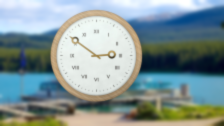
2 h 51 min
